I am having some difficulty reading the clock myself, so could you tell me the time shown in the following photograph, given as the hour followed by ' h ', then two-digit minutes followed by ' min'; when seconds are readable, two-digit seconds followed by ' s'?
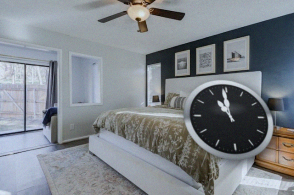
10 h 59 min
